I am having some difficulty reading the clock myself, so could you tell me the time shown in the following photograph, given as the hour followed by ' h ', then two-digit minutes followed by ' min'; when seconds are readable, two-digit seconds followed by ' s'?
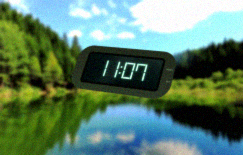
11 h 07 min
